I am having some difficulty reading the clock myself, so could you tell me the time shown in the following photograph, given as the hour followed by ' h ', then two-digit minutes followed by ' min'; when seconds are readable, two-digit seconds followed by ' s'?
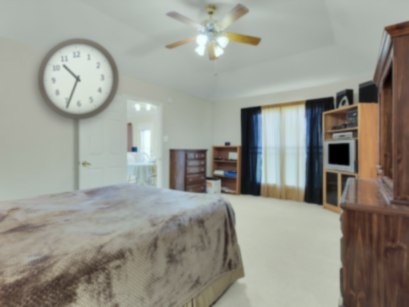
10 h 34 min
